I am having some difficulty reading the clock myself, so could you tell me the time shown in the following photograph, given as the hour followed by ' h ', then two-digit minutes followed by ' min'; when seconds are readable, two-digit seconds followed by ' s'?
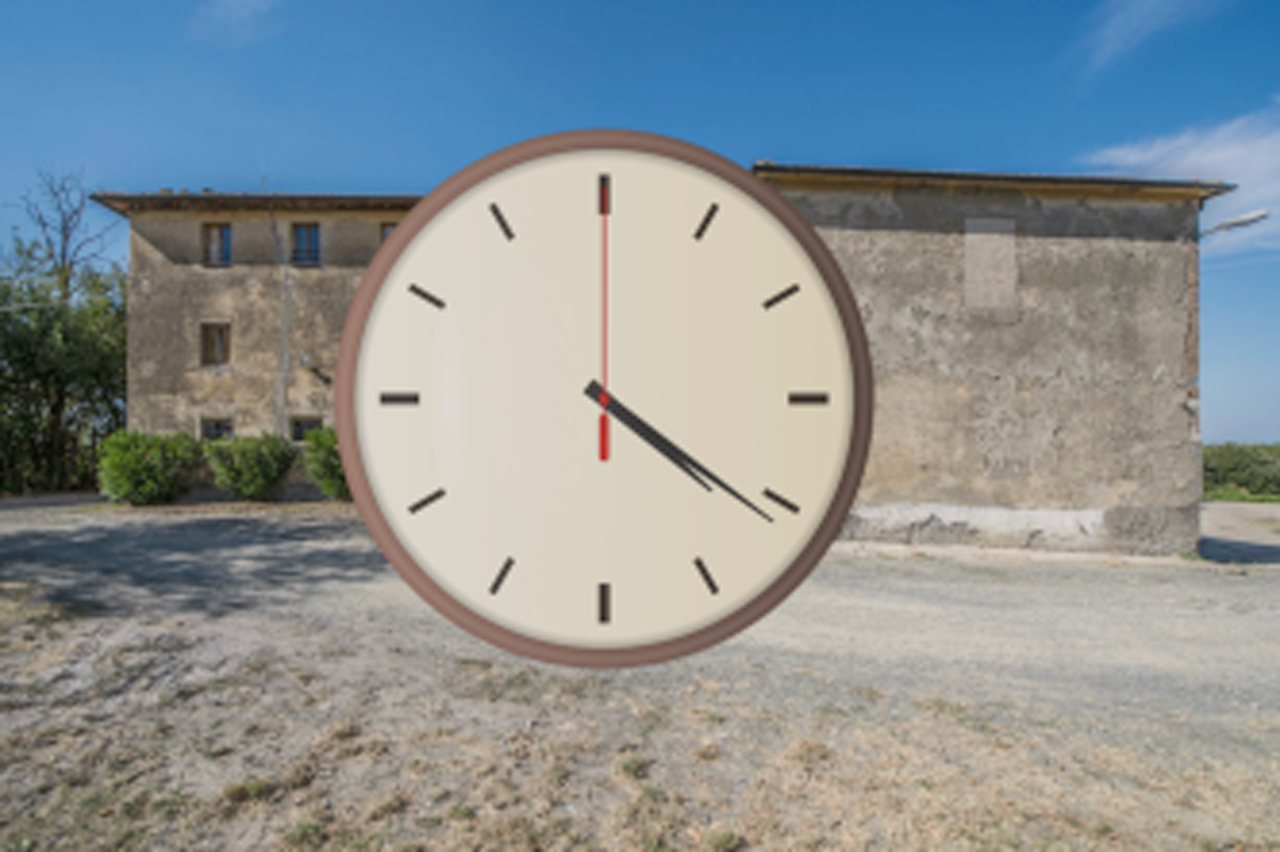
4 h 21 min 00 s
